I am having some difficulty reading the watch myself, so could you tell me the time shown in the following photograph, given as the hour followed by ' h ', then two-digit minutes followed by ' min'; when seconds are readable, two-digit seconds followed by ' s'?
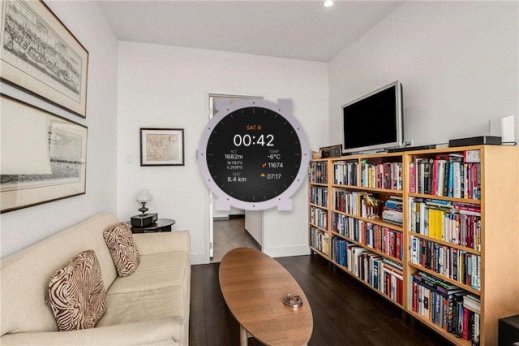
0 h 42 min
